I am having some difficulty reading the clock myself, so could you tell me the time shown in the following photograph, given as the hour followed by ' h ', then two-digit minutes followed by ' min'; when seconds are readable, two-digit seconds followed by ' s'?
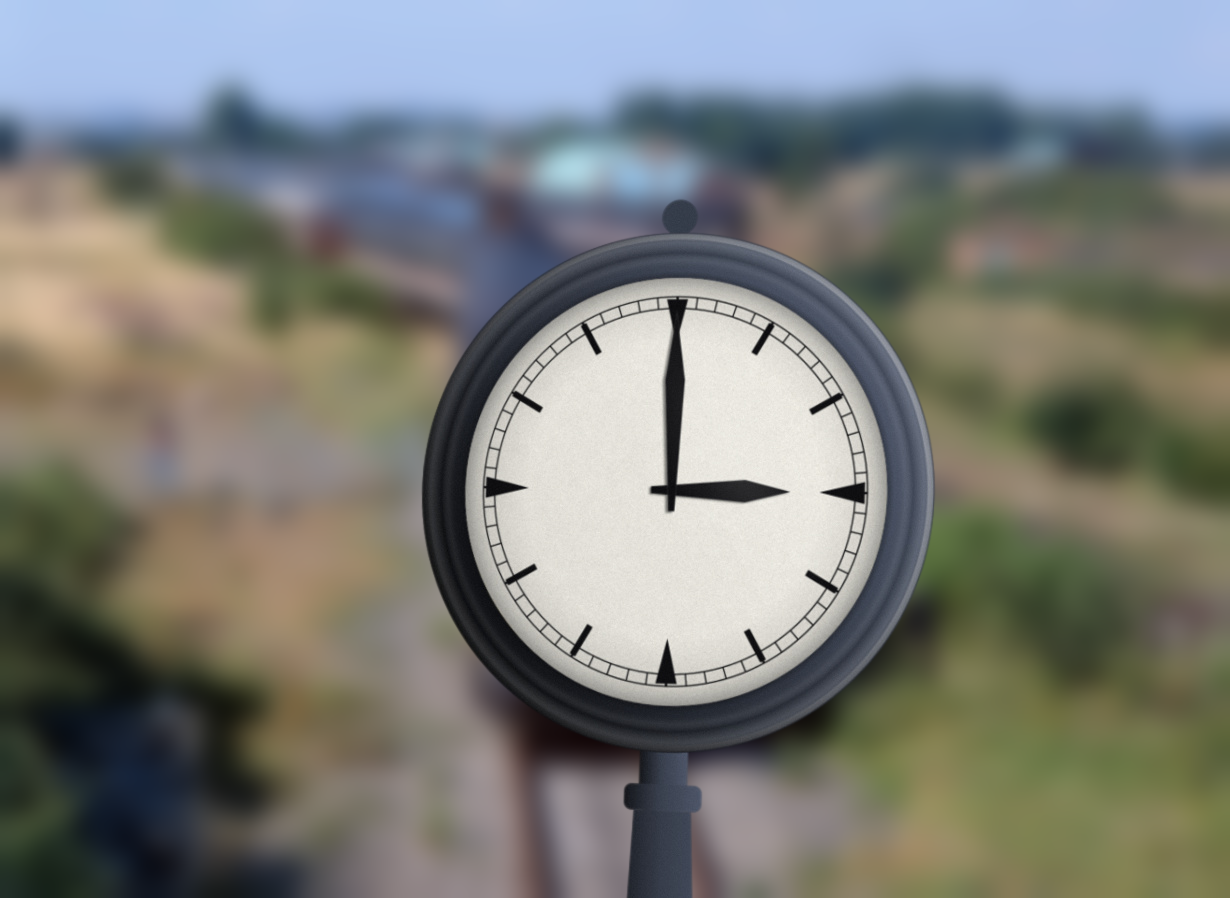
3 h 00 min
